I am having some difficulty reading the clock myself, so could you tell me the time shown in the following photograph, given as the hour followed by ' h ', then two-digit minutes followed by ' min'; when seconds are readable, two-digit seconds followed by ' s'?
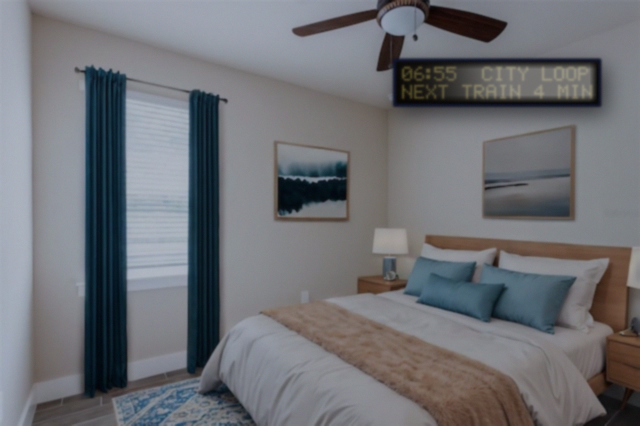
6 h 55 min
